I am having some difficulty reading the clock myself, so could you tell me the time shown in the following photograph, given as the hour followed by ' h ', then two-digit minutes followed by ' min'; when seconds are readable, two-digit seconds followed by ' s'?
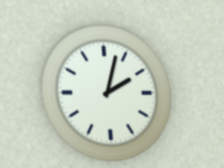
2 h 03 min
